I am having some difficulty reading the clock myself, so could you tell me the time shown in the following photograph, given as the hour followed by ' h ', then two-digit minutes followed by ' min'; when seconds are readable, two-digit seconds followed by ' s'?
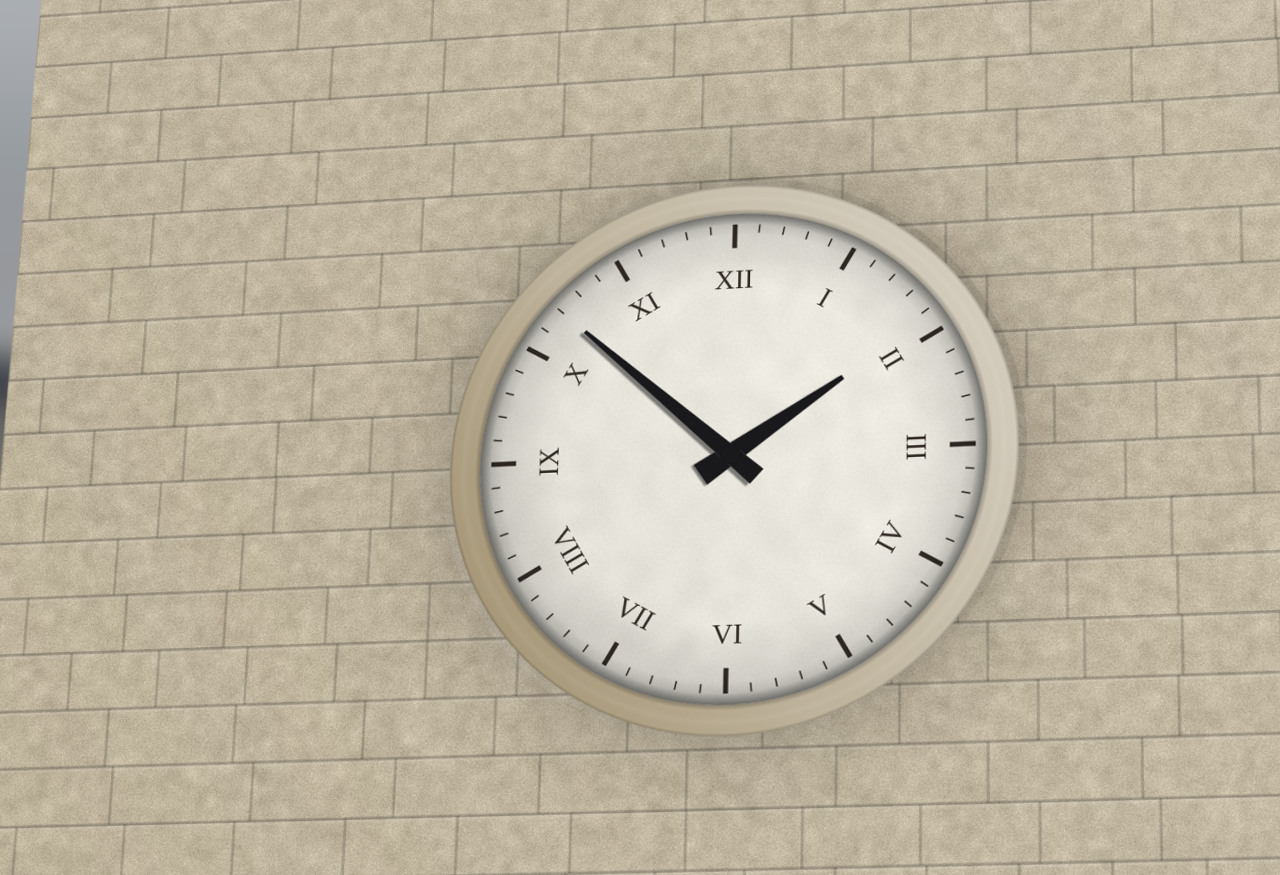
1 h 52 min
